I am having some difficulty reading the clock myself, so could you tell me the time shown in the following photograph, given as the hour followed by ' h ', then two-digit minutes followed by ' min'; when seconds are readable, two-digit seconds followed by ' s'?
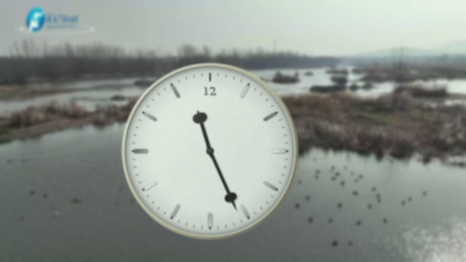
11 h 26 min
